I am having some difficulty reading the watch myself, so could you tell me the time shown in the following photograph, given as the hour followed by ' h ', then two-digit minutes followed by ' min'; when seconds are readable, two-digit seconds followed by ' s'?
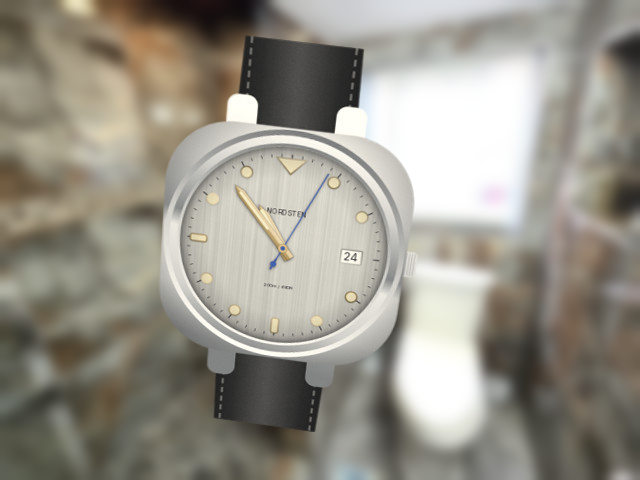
10 h 53 min 04 s
